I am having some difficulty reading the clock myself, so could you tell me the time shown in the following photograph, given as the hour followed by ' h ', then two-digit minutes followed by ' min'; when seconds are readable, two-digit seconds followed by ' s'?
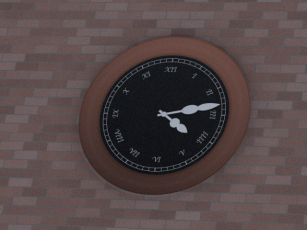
4 h 13 min
